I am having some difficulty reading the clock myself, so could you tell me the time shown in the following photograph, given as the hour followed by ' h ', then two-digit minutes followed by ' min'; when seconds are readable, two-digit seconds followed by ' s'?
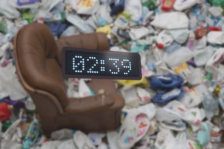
2 h 39 min
